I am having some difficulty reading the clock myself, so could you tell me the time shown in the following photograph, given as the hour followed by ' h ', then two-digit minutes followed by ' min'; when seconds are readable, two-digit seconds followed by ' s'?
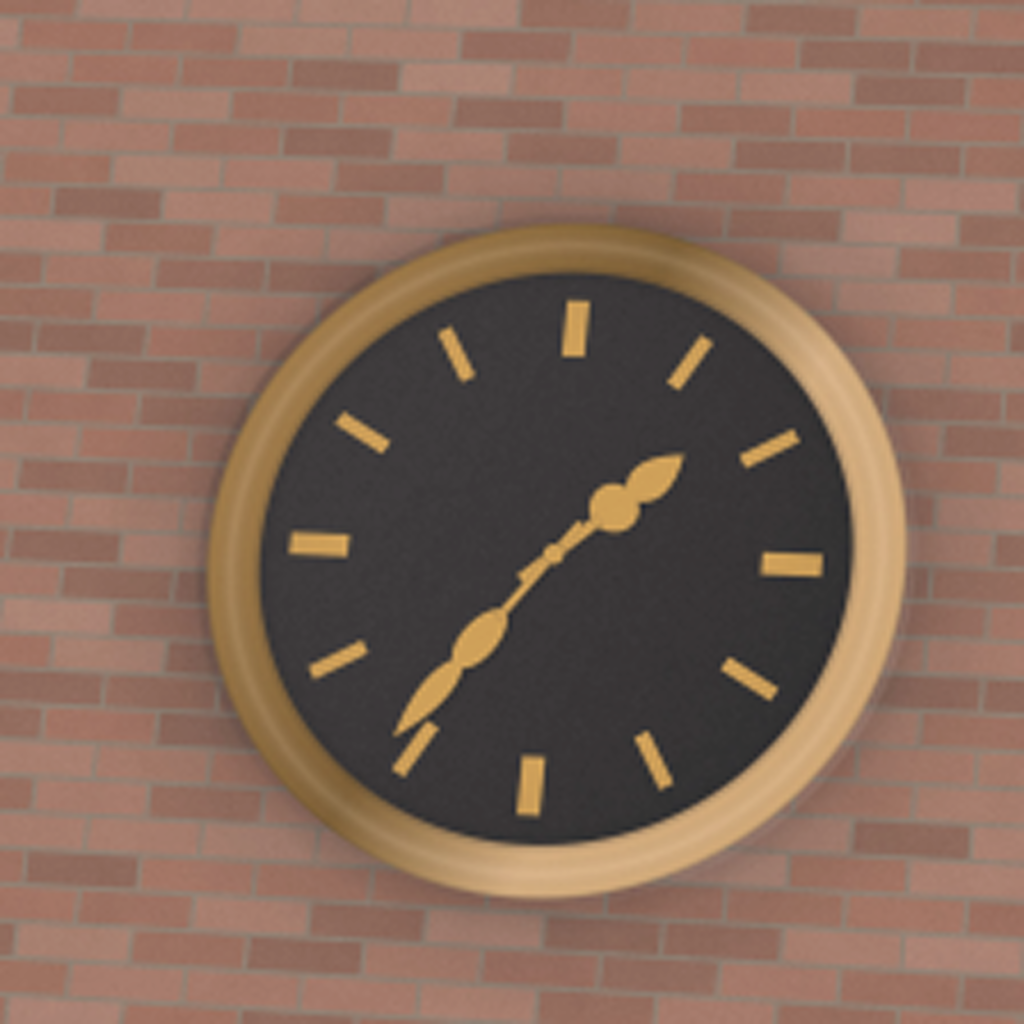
1 h 36 min
